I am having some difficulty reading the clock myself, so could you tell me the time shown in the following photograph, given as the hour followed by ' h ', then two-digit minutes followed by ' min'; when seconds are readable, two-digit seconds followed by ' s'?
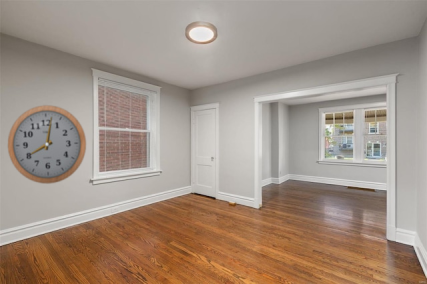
8 h 02 min
